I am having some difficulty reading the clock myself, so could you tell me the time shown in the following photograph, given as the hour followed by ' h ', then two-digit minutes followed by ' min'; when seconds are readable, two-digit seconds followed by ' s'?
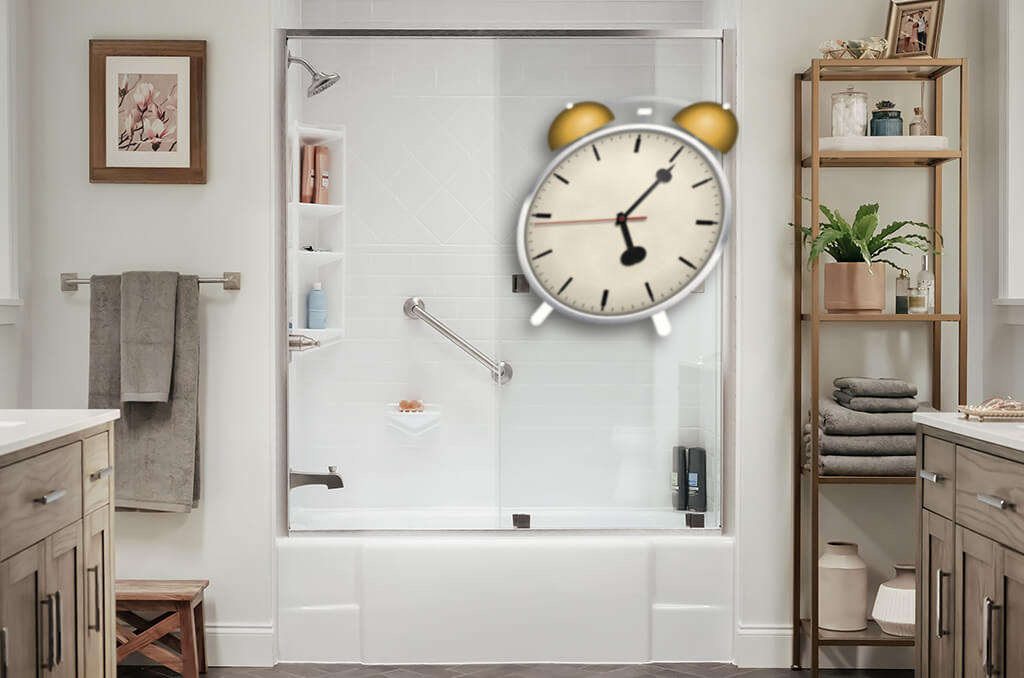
5 h 05 min 44 s
